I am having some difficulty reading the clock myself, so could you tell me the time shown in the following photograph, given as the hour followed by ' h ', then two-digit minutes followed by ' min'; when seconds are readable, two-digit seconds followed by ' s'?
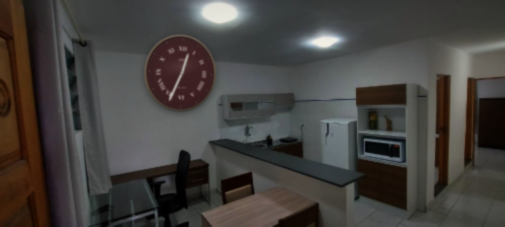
12 h 34 min
